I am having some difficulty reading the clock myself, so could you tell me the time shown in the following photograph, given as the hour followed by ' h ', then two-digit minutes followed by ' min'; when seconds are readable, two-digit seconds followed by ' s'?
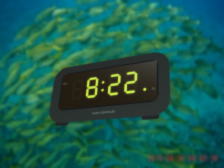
8 h 22 min
